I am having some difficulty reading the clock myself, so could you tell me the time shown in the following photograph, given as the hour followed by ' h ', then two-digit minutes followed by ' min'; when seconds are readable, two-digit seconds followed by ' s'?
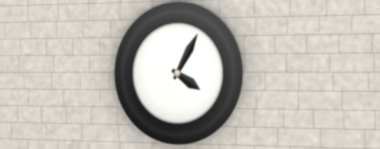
4 h 05 min
